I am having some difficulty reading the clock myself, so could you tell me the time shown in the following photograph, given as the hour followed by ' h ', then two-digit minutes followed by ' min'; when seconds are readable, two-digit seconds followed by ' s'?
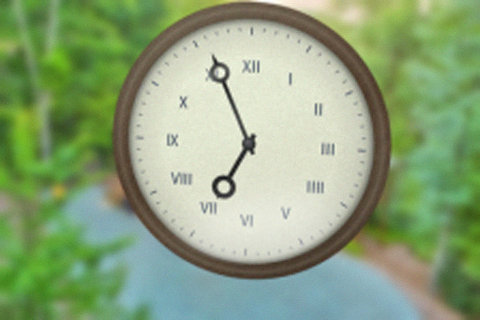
6 h 56 min
